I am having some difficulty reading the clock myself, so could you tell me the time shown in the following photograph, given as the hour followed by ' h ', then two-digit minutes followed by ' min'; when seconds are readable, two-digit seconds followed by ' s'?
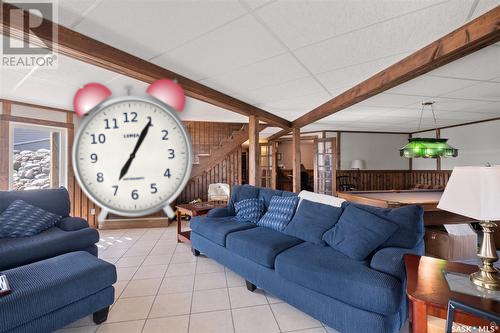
7 h 05 min
